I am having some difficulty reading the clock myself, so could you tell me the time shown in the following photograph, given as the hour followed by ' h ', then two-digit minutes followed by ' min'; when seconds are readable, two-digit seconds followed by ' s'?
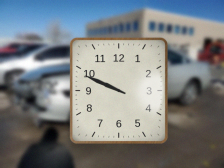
9 h 49 min
